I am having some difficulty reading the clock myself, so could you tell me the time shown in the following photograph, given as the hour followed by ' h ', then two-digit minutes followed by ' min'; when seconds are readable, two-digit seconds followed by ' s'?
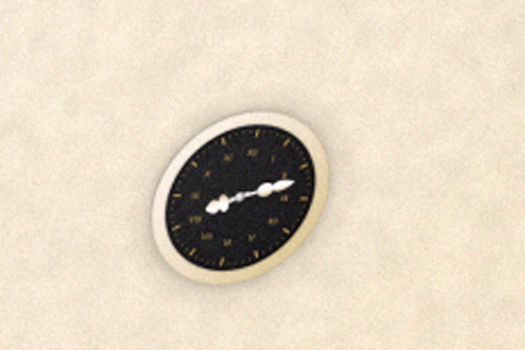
8 h 12 min
